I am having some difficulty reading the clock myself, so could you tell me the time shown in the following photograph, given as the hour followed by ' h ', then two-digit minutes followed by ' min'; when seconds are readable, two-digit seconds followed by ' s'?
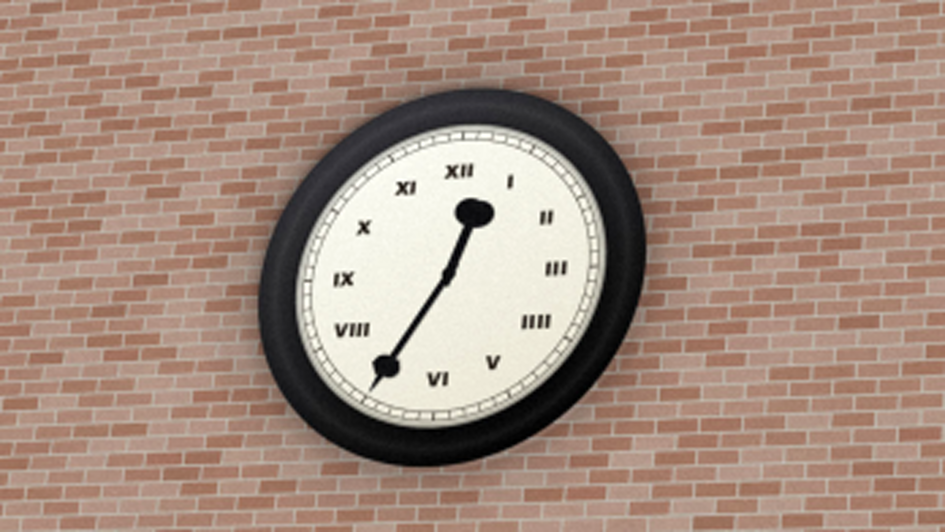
12 h 35 min
